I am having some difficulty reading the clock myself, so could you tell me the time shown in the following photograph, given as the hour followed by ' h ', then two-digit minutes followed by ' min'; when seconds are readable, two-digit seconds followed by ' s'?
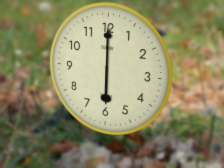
6 h 00 min
